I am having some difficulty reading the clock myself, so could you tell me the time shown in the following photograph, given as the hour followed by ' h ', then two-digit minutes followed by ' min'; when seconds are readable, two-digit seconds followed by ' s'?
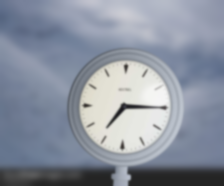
7 h 15 min
